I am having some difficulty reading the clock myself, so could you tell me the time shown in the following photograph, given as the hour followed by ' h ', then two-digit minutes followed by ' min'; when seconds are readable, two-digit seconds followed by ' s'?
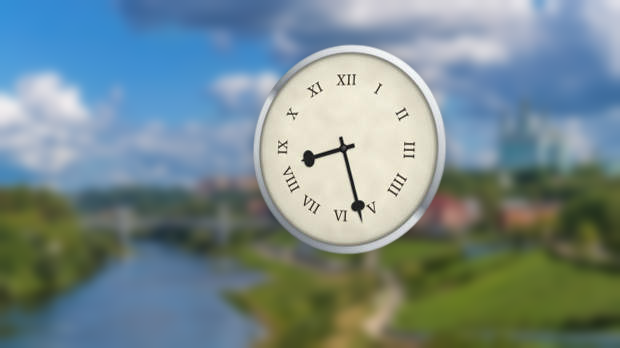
8 h 27 min
